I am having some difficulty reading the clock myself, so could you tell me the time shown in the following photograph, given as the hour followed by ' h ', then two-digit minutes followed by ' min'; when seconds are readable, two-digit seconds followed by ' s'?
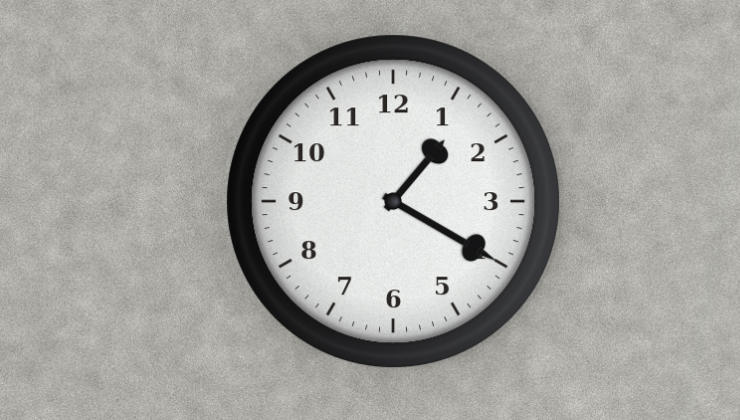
1 h 20 min
